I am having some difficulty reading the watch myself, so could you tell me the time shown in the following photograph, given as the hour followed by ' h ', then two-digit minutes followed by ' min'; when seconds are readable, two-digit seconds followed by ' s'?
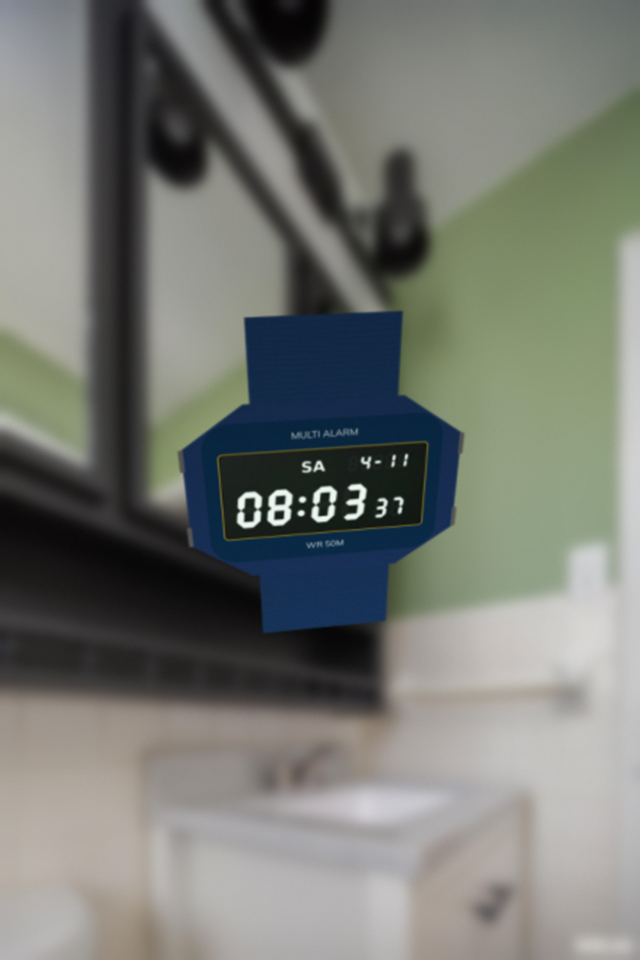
8 h 03 min 37 s
